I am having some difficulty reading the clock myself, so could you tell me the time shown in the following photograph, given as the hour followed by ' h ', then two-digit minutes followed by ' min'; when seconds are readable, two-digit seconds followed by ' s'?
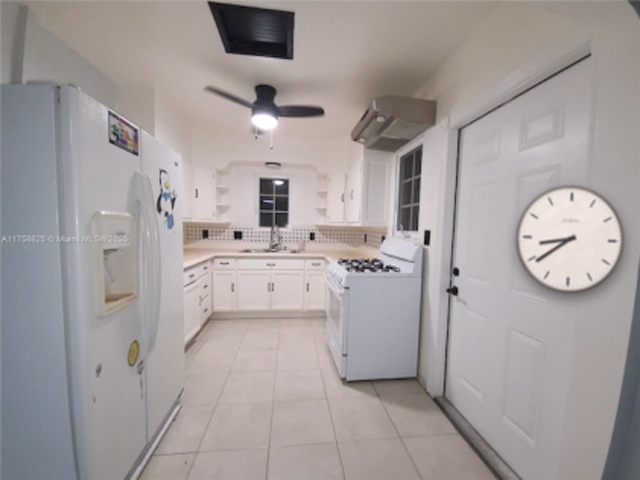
8 h 39 min
